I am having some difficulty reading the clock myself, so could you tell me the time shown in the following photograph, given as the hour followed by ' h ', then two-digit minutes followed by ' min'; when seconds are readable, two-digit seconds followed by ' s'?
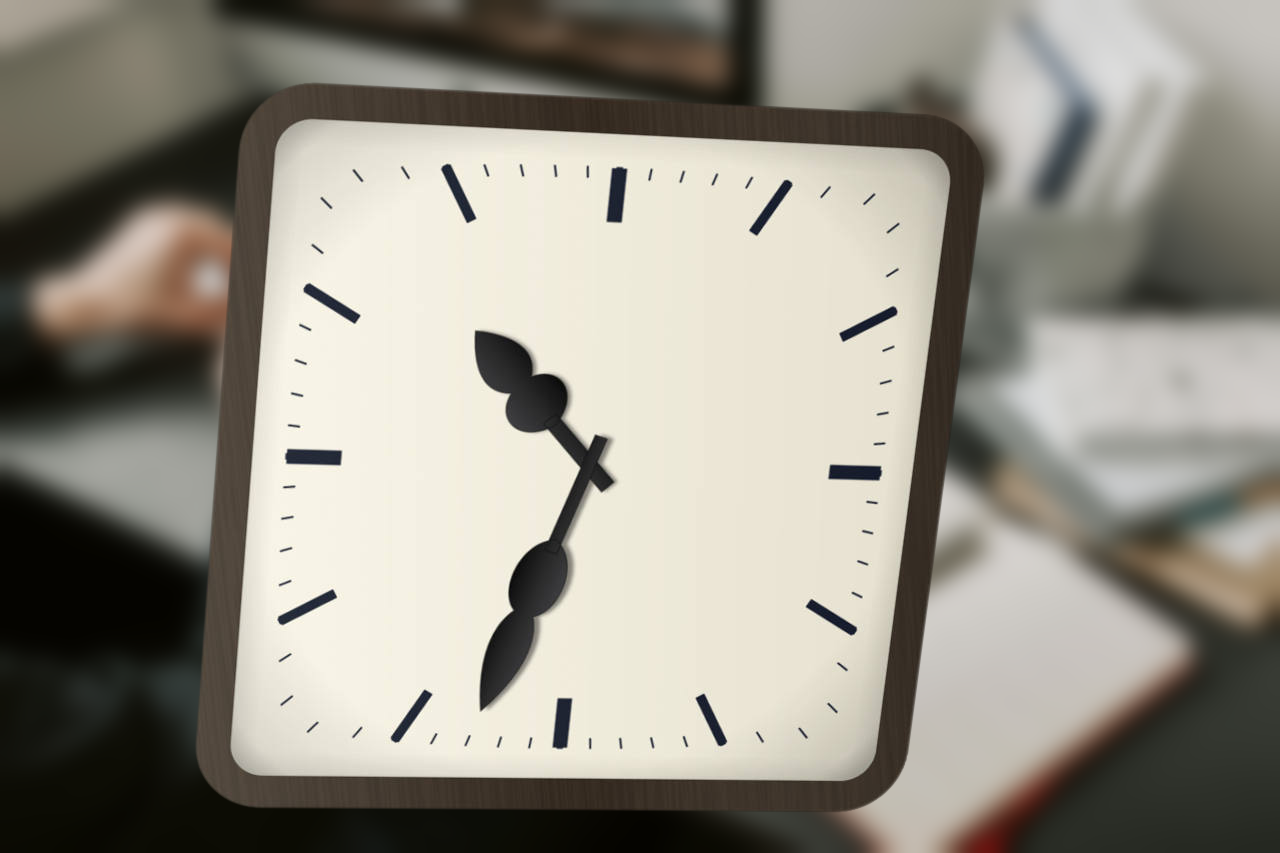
10 h 33 min
